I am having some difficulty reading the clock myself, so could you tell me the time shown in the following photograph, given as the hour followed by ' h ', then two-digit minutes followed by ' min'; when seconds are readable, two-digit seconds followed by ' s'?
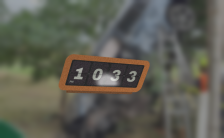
10 h 33 min
